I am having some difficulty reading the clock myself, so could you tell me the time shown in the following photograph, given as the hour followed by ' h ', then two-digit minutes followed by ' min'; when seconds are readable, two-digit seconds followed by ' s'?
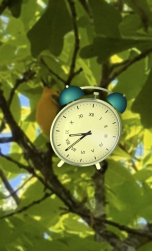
8 h 37 min
